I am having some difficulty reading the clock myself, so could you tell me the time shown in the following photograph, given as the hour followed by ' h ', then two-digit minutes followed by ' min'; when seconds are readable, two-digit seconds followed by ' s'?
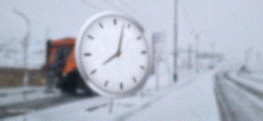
8 h 03 min
